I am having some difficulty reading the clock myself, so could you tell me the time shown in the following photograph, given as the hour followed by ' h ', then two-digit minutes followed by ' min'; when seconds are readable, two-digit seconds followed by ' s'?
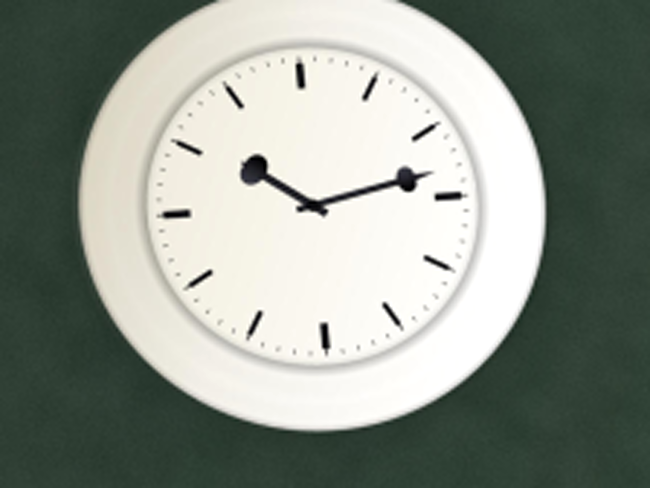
10 h 13 min
